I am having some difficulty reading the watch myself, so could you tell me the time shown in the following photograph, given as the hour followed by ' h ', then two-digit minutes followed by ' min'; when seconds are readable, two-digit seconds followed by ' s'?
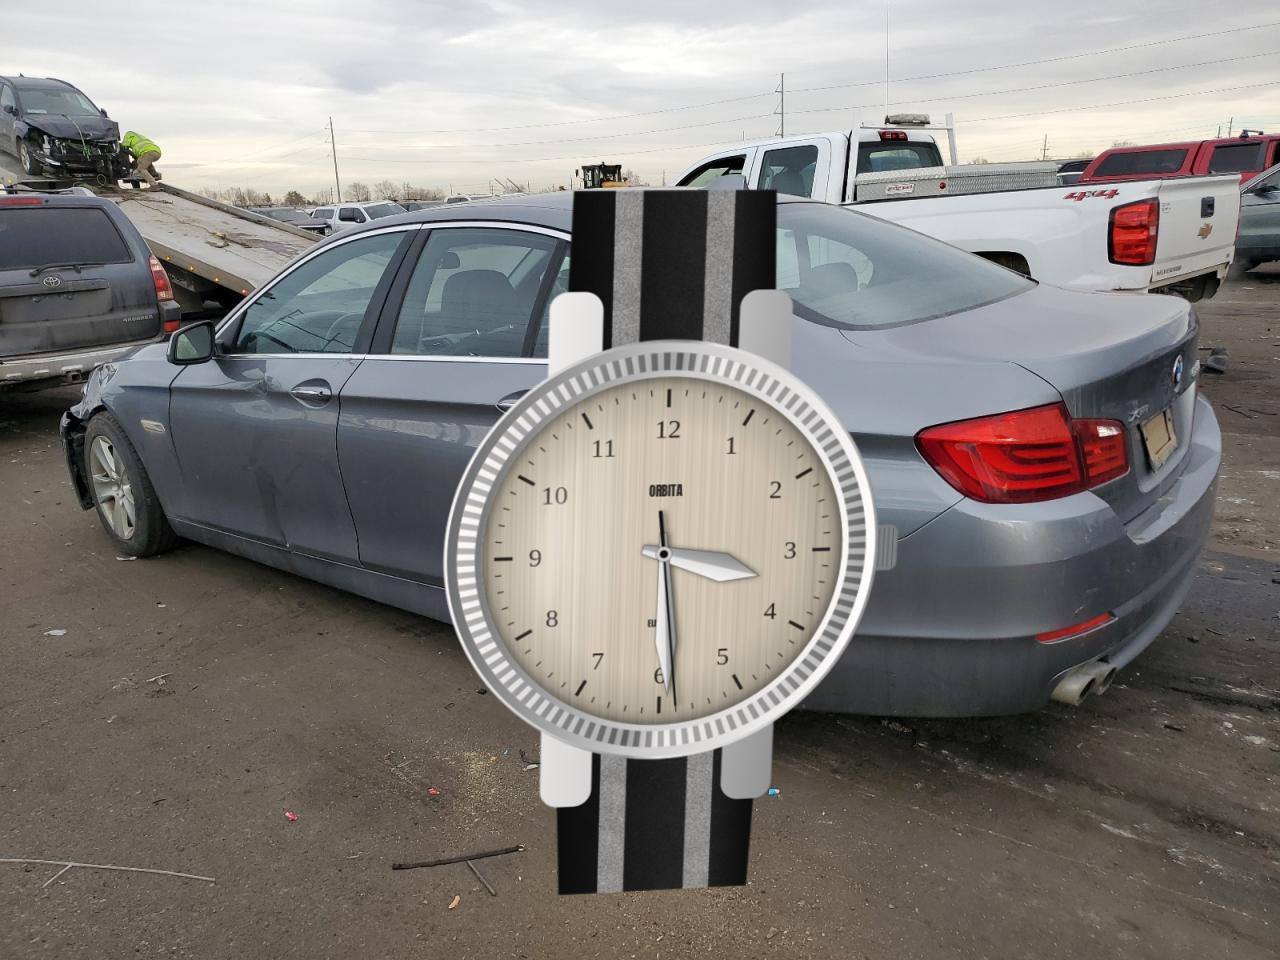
3 h 29 min 29 s
